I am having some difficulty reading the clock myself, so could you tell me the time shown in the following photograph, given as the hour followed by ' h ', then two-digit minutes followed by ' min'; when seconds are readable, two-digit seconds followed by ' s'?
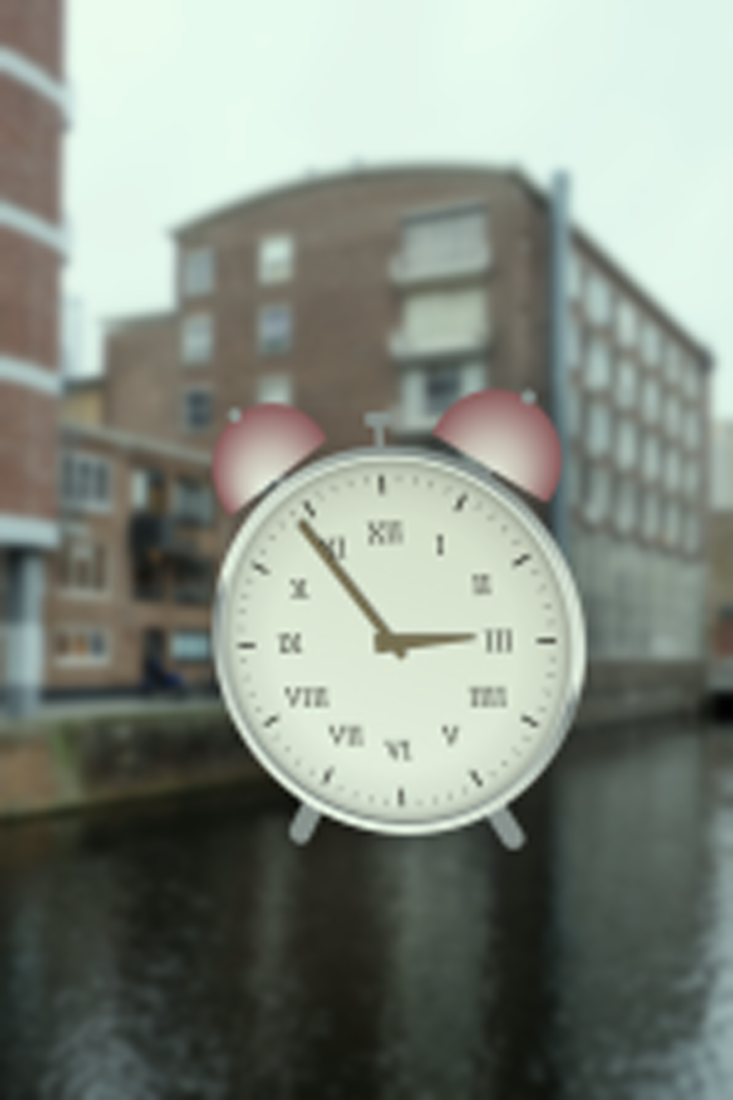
2 h 54 min
